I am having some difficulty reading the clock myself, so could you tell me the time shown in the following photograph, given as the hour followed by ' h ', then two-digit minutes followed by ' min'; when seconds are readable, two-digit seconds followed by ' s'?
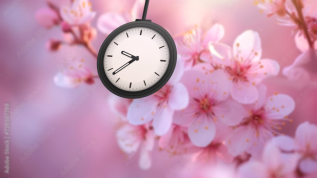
9 h 38 min
